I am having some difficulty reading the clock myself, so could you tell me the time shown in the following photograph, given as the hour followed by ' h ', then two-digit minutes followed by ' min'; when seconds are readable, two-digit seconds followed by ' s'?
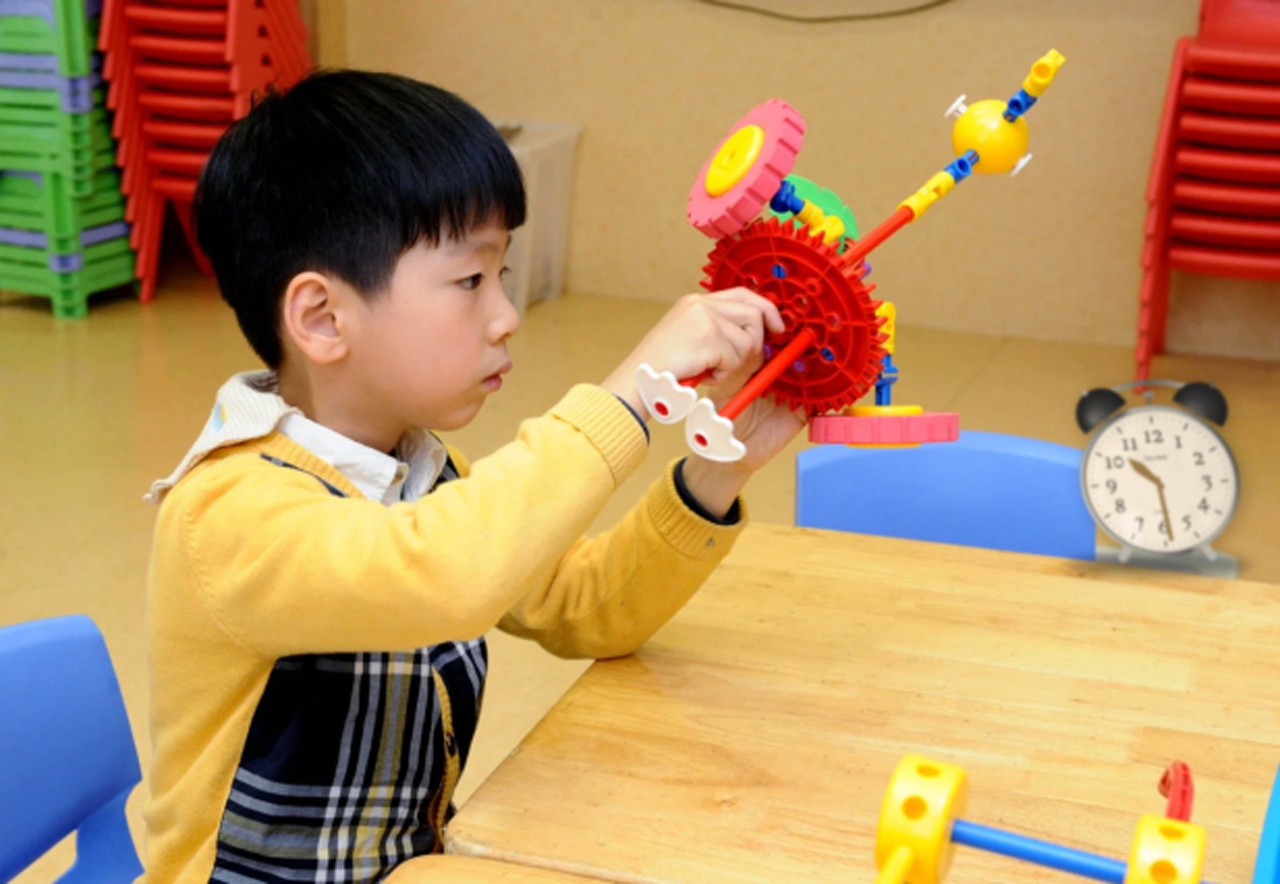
10 h 29 min
